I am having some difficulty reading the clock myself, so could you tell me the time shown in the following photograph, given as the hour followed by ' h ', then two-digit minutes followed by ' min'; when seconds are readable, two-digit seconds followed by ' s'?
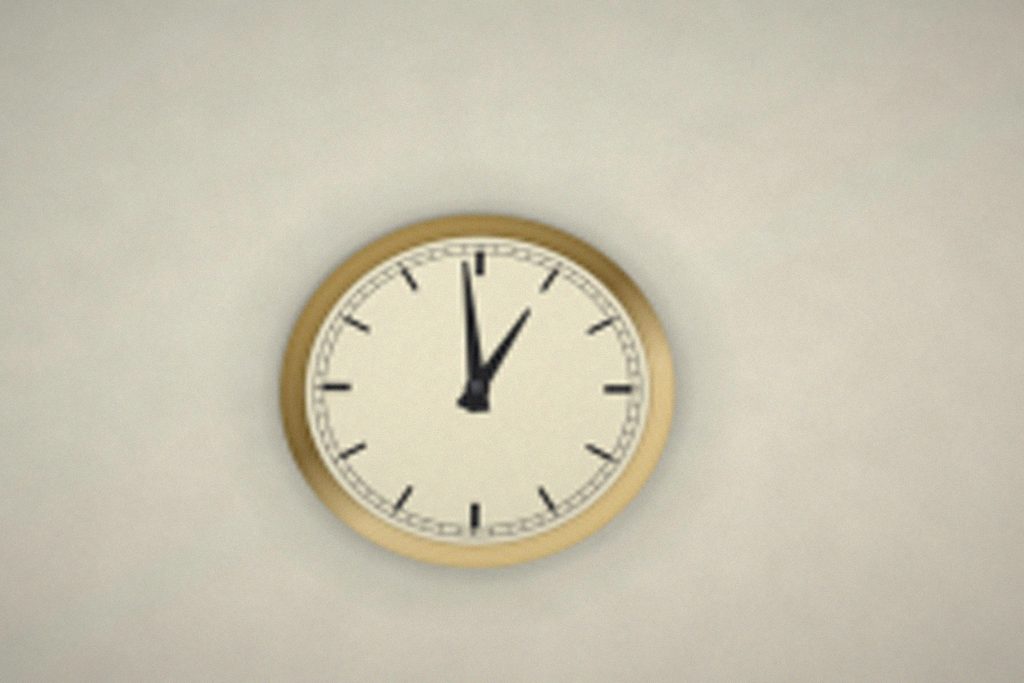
12 h 59 min
